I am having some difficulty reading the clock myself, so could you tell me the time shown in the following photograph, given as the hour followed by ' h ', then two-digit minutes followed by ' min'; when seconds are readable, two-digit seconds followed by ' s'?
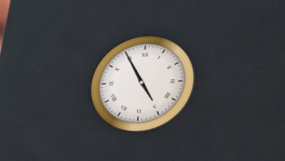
4 h 55 min
